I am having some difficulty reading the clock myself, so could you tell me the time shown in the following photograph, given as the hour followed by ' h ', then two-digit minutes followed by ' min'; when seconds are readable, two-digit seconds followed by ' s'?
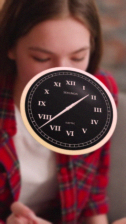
1 h 38 min
